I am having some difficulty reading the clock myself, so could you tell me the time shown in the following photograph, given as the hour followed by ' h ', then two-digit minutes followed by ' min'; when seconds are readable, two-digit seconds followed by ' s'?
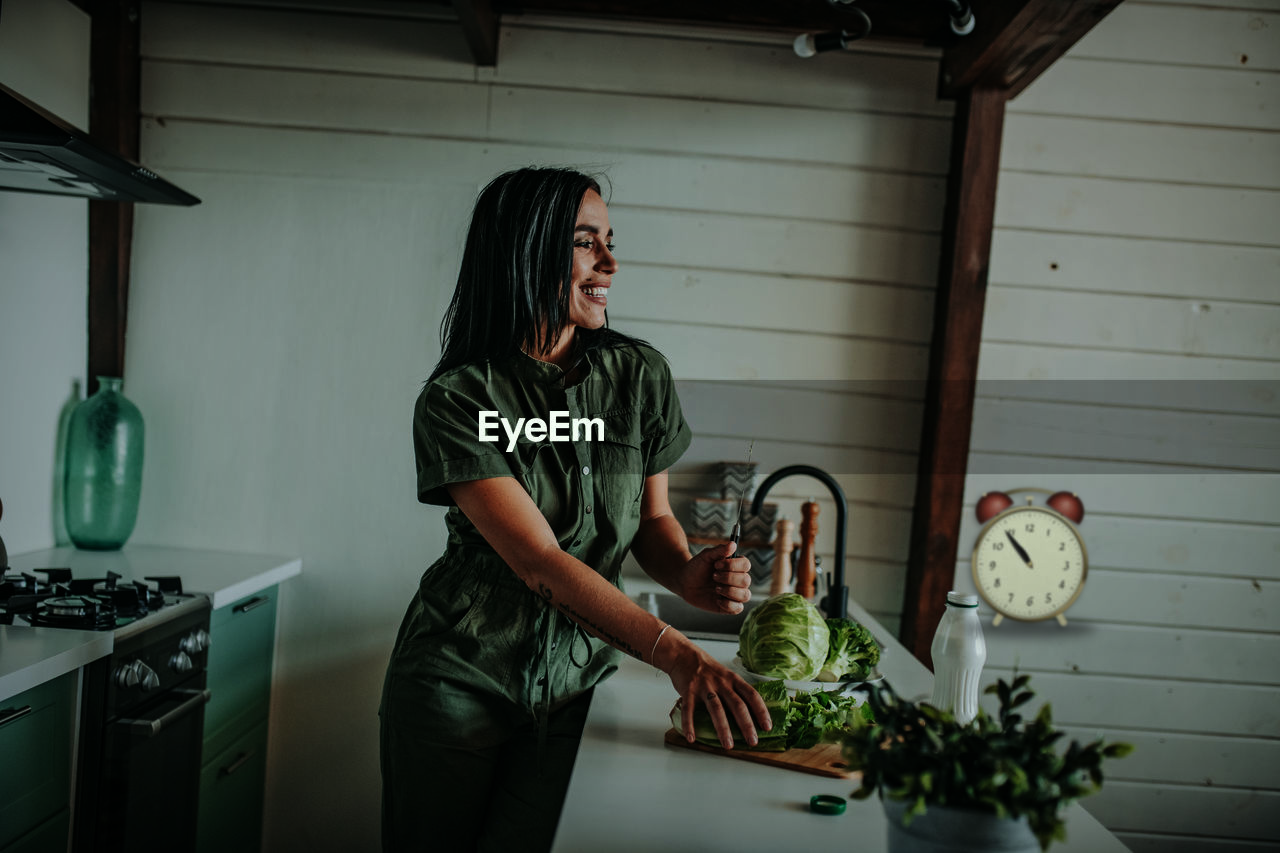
10 h 54 min
